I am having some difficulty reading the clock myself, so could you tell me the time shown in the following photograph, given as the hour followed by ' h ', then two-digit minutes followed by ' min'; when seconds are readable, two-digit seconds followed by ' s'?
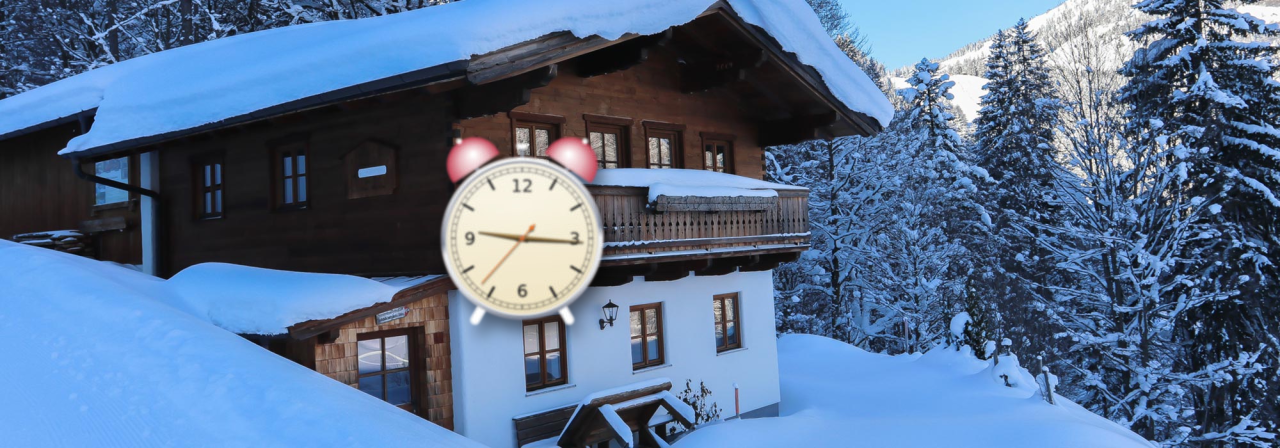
9 h 15 min 37 s
